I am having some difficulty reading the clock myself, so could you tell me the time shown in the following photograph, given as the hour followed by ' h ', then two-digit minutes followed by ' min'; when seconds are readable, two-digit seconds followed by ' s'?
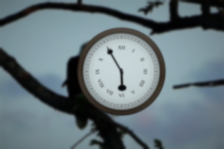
5 h 55 min
